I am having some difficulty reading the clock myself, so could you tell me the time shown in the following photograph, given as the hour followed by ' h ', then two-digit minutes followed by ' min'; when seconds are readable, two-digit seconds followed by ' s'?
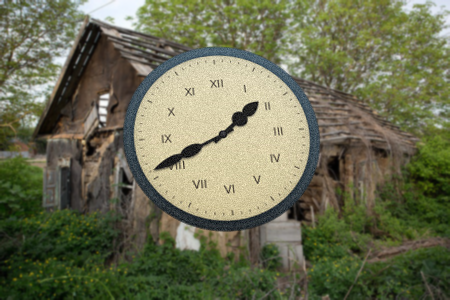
1 h 41 min
